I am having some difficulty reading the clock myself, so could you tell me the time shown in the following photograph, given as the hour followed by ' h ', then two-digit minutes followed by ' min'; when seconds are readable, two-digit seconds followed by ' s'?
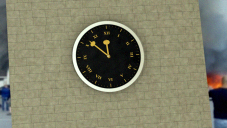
11 h 52 min
